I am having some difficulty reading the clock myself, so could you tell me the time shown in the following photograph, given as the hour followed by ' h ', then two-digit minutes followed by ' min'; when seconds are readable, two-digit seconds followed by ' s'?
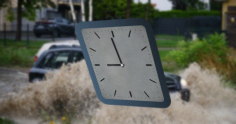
8 h 59 min
